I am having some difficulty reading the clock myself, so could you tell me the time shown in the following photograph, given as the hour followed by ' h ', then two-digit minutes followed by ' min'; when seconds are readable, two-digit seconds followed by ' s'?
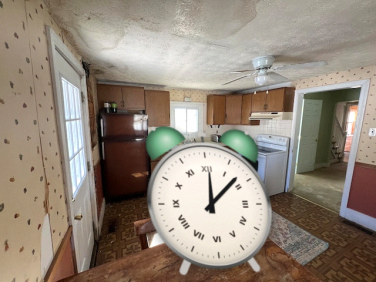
12 h 08 min
